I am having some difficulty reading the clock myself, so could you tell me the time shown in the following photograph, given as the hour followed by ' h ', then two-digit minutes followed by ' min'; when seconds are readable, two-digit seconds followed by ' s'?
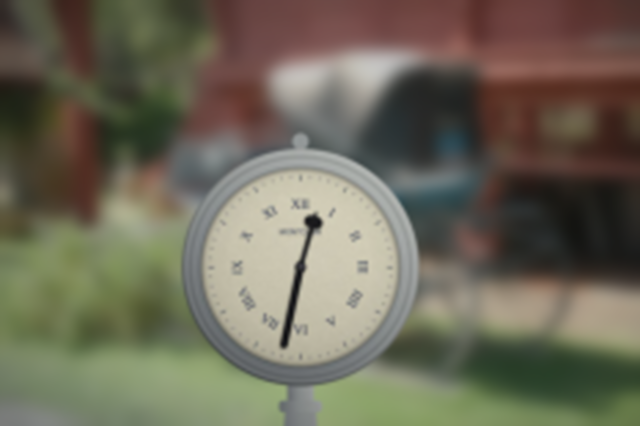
12 h 32 min
